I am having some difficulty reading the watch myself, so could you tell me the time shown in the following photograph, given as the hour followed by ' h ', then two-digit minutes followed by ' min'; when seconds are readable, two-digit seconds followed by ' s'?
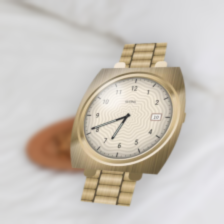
6 h 41 min
